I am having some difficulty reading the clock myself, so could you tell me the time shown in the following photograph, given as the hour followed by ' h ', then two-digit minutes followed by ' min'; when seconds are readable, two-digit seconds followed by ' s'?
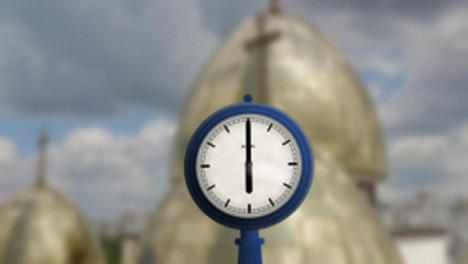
6 h 00 min
